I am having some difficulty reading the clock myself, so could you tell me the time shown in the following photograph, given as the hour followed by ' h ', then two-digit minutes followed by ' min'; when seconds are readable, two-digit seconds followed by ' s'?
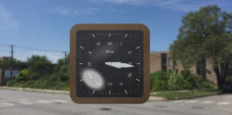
3 h 16 min
